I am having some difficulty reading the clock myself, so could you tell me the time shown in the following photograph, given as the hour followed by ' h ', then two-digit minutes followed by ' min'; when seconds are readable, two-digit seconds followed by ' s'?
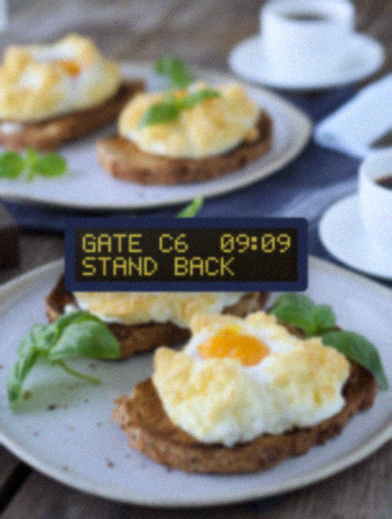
9 h 09 min
